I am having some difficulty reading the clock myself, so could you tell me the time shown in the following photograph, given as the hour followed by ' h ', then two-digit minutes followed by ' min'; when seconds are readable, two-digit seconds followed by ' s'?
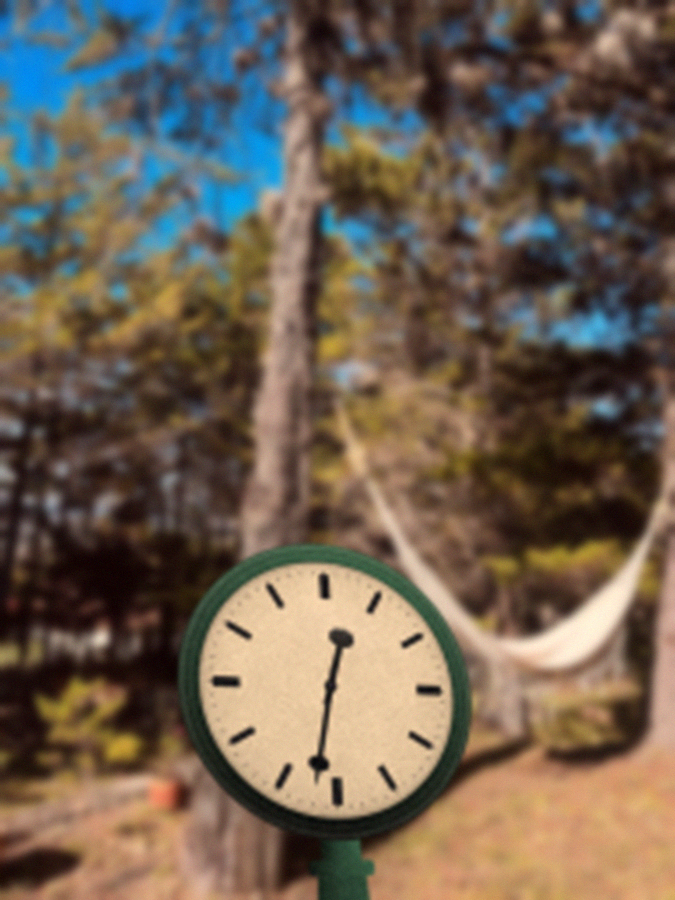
12 h 32 min
